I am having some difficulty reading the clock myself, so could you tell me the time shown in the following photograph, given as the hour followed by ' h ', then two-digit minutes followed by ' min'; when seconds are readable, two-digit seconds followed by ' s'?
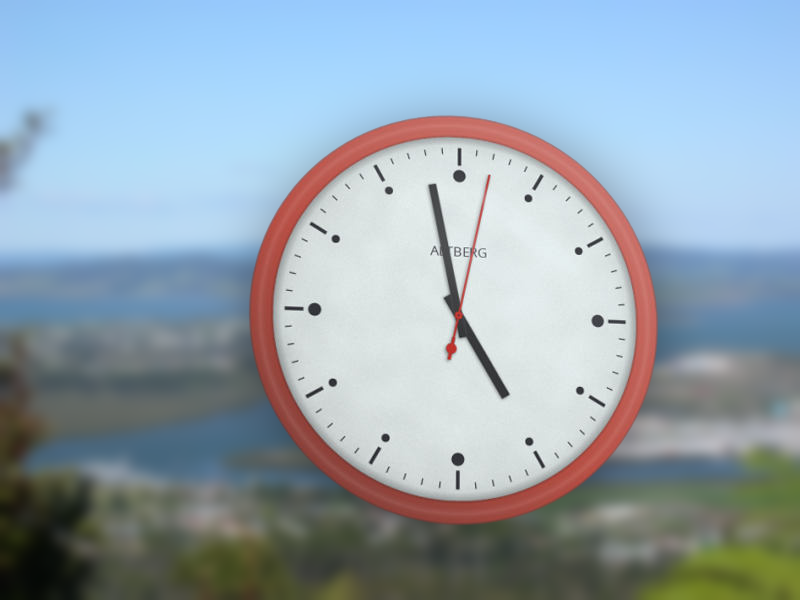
4 h 58 min 02 s
